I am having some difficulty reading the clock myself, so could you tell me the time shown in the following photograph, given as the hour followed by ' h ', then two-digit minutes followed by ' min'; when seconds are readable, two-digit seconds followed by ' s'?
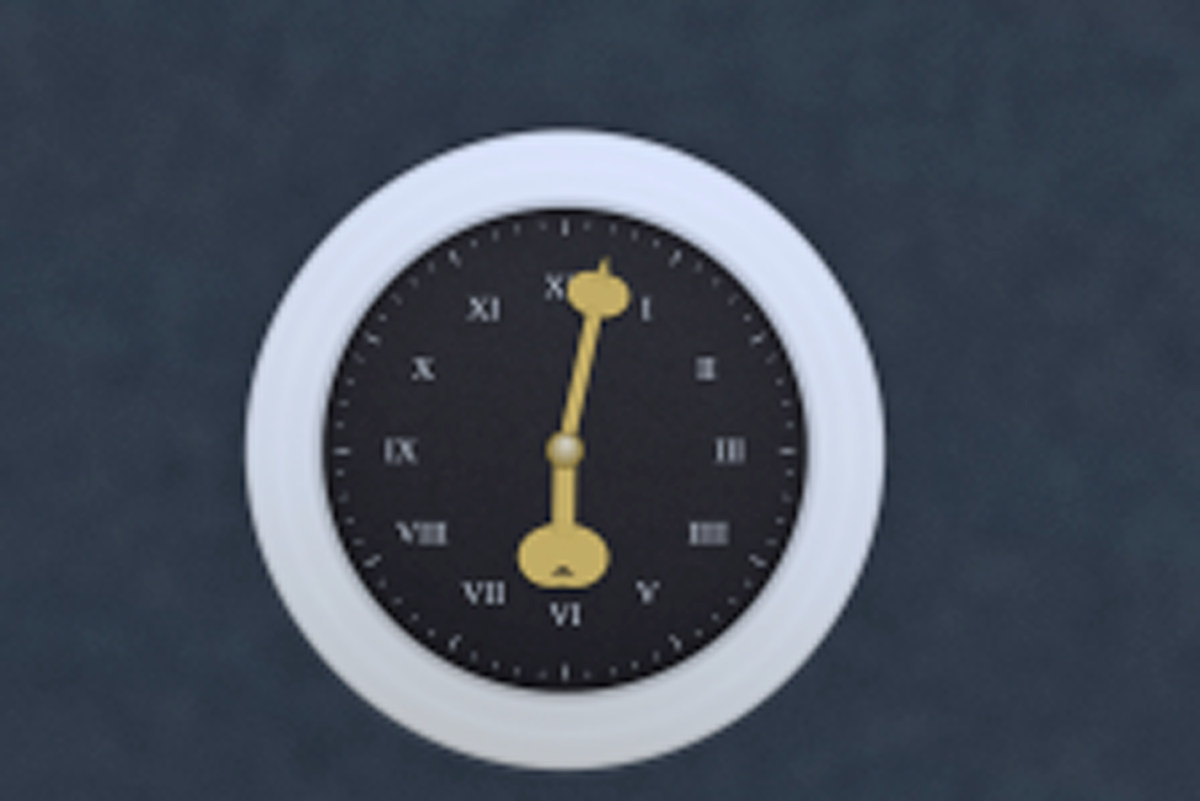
6 h 02 min
